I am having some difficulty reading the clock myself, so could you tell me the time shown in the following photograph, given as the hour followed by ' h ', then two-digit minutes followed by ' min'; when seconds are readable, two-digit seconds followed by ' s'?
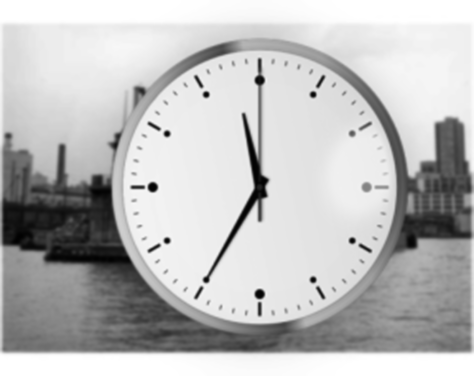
11 h 35 min 00 s
